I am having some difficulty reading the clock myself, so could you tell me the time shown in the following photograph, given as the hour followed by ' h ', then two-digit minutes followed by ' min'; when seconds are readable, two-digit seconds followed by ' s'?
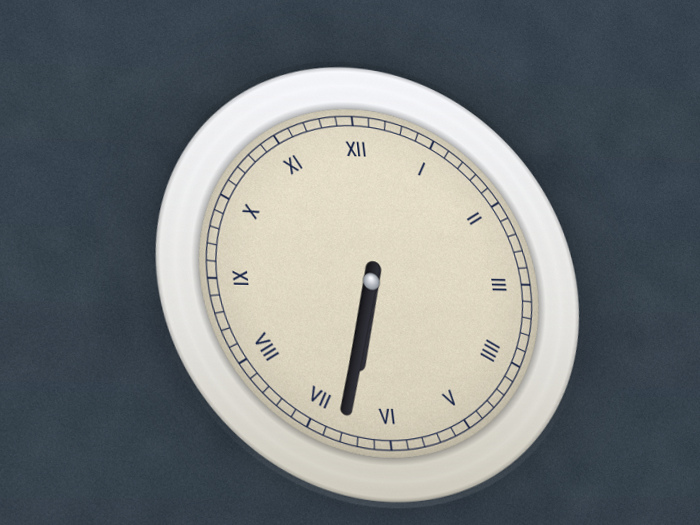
6 h 33 min
